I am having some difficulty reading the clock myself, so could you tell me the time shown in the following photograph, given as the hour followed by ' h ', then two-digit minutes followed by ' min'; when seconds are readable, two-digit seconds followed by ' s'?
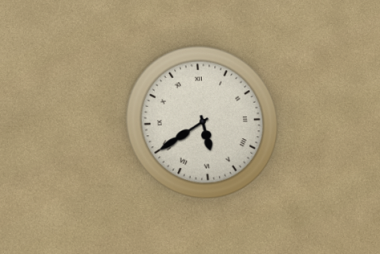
5 h 40 min
